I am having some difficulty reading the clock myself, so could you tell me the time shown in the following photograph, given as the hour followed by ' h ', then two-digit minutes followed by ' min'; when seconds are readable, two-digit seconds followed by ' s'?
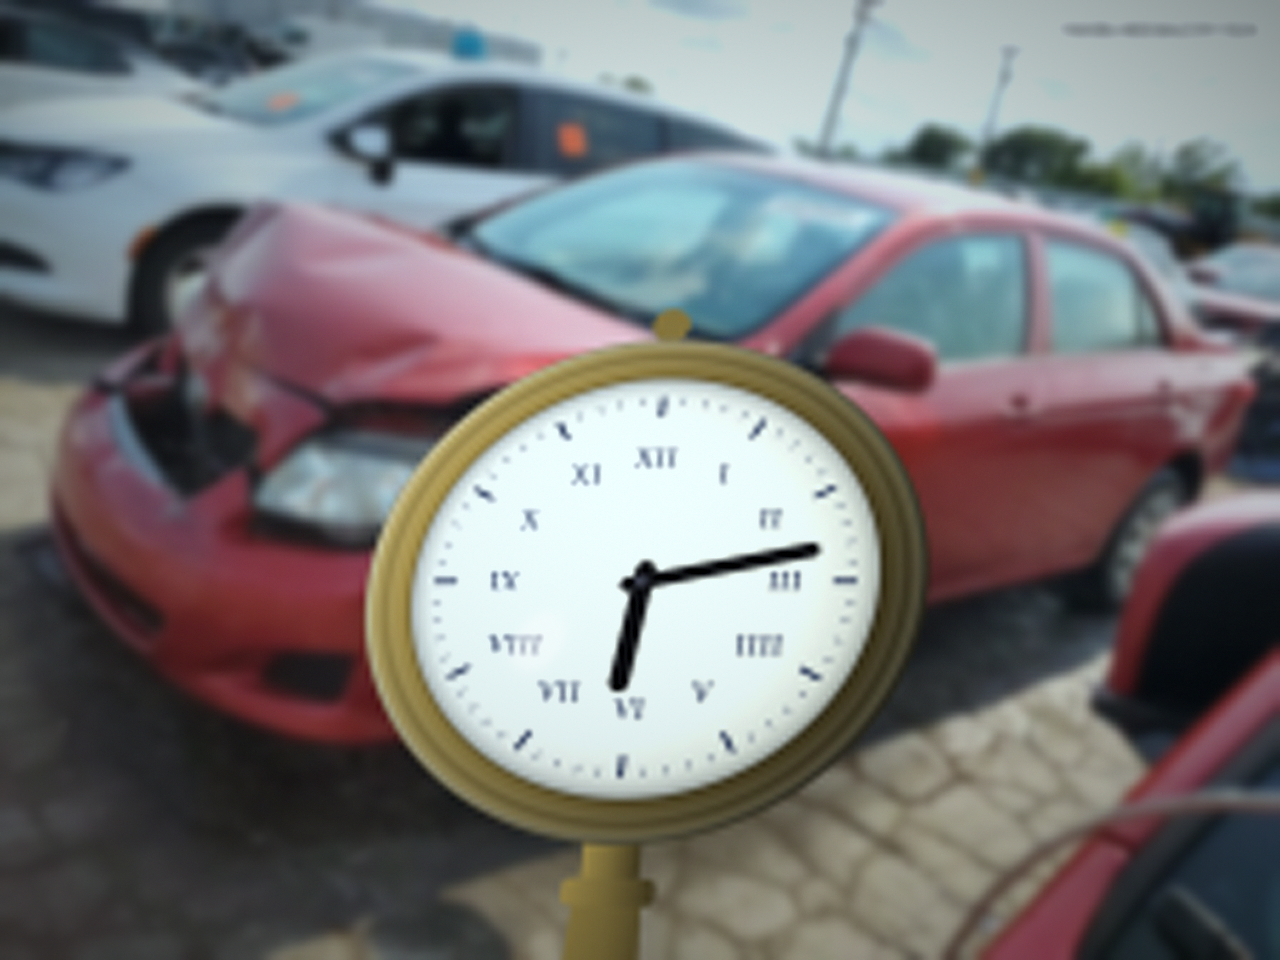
6 h 13 min
